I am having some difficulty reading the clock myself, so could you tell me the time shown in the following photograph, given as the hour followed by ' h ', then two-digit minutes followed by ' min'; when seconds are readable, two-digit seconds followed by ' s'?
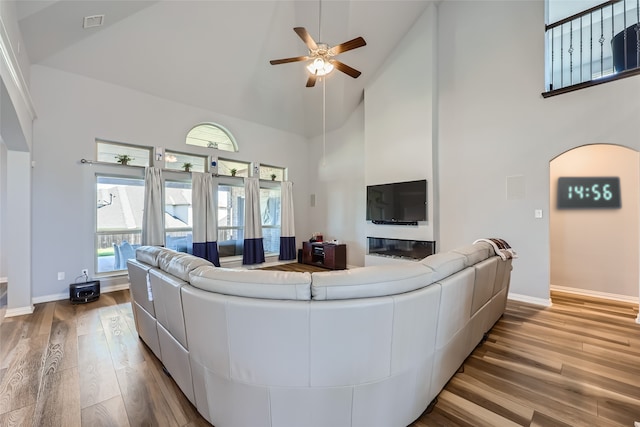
14 h 56 min
